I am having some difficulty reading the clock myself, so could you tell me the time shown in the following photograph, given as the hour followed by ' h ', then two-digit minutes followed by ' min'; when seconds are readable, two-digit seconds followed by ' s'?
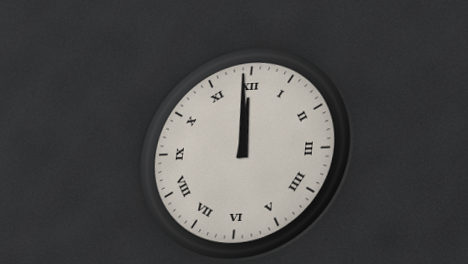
11 h 59 min
